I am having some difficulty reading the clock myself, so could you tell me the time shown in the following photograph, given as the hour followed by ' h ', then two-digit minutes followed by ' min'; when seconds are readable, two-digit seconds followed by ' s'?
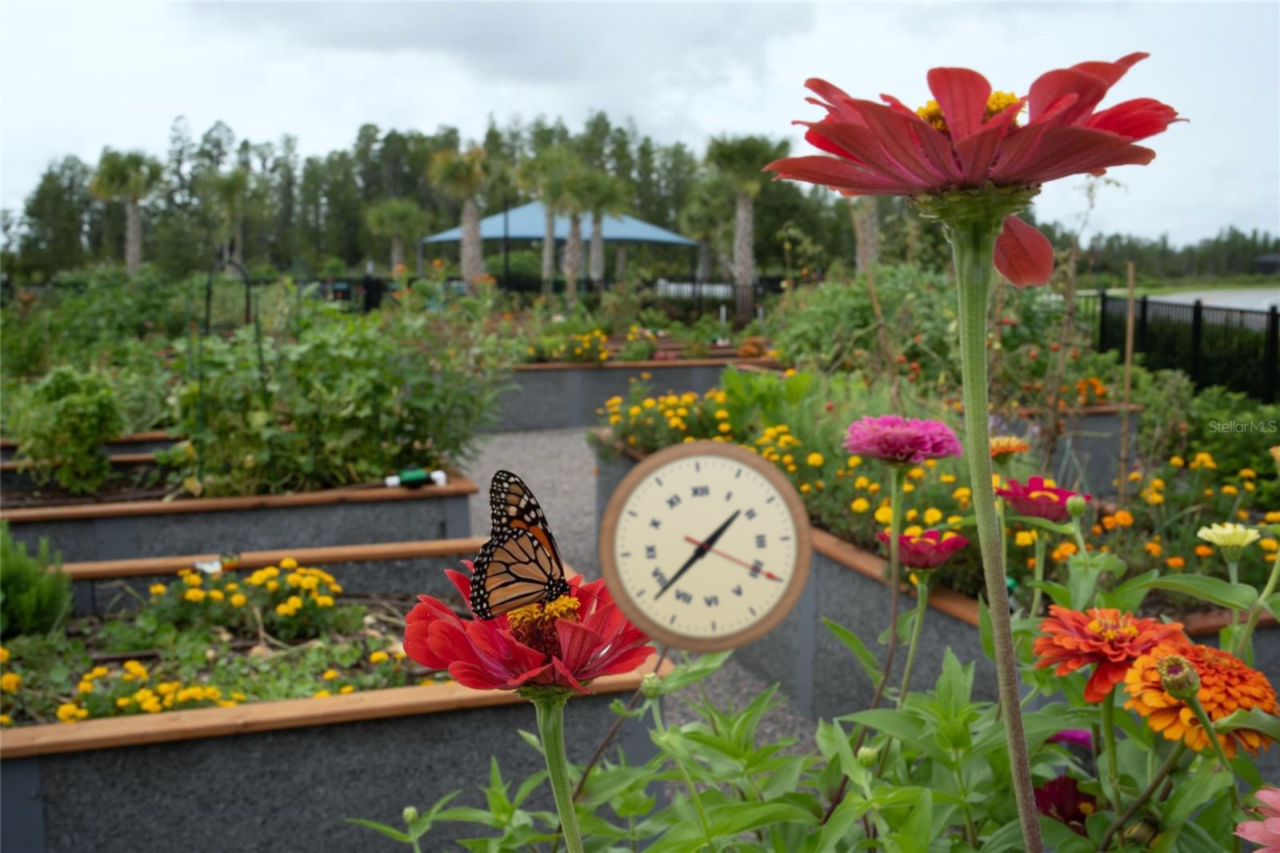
1 h 38 min 20 s
